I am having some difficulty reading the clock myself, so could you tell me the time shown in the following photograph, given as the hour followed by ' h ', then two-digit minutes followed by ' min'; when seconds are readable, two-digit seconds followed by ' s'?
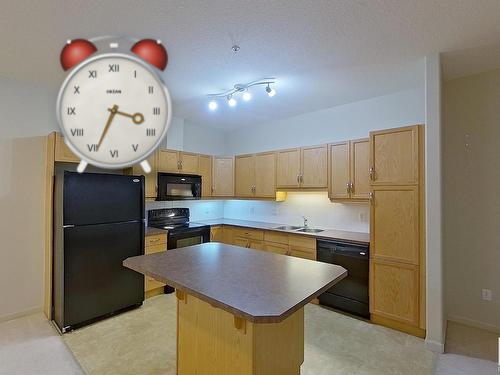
3 h 34 min
